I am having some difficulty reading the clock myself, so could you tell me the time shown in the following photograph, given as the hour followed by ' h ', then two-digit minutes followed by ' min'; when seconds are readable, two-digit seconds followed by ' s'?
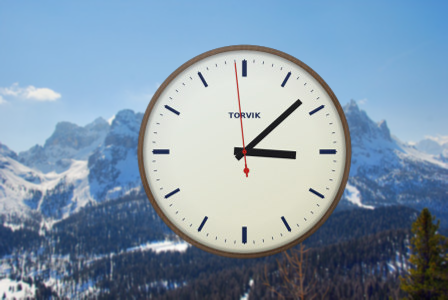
3 h 07 min 59 s
